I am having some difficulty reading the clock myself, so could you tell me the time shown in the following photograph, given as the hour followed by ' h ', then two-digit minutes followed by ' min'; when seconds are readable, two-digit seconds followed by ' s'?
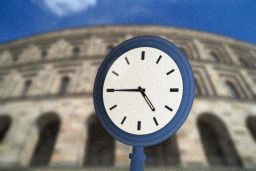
4 h 45 min
